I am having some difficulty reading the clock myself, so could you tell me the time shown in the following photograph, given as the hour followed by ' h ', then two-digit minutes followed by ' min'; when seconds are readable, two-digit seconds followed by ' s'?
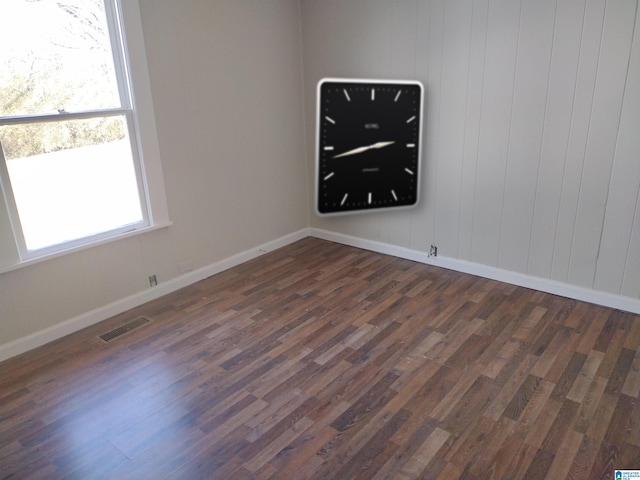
2 h 43 min
